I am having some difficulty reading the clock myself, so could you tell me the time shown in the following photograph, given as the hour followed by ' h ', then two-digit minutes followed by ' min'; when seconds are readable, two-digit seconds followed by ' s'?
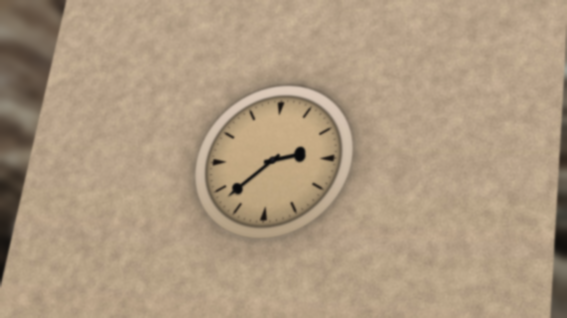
2 h 38 min
